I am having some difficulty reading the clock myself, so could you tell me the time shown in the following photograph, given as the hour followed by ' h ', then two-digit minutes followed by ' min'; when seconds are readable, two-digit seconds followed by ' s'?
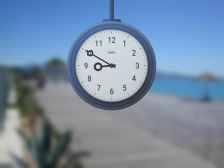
8 h 50 min
